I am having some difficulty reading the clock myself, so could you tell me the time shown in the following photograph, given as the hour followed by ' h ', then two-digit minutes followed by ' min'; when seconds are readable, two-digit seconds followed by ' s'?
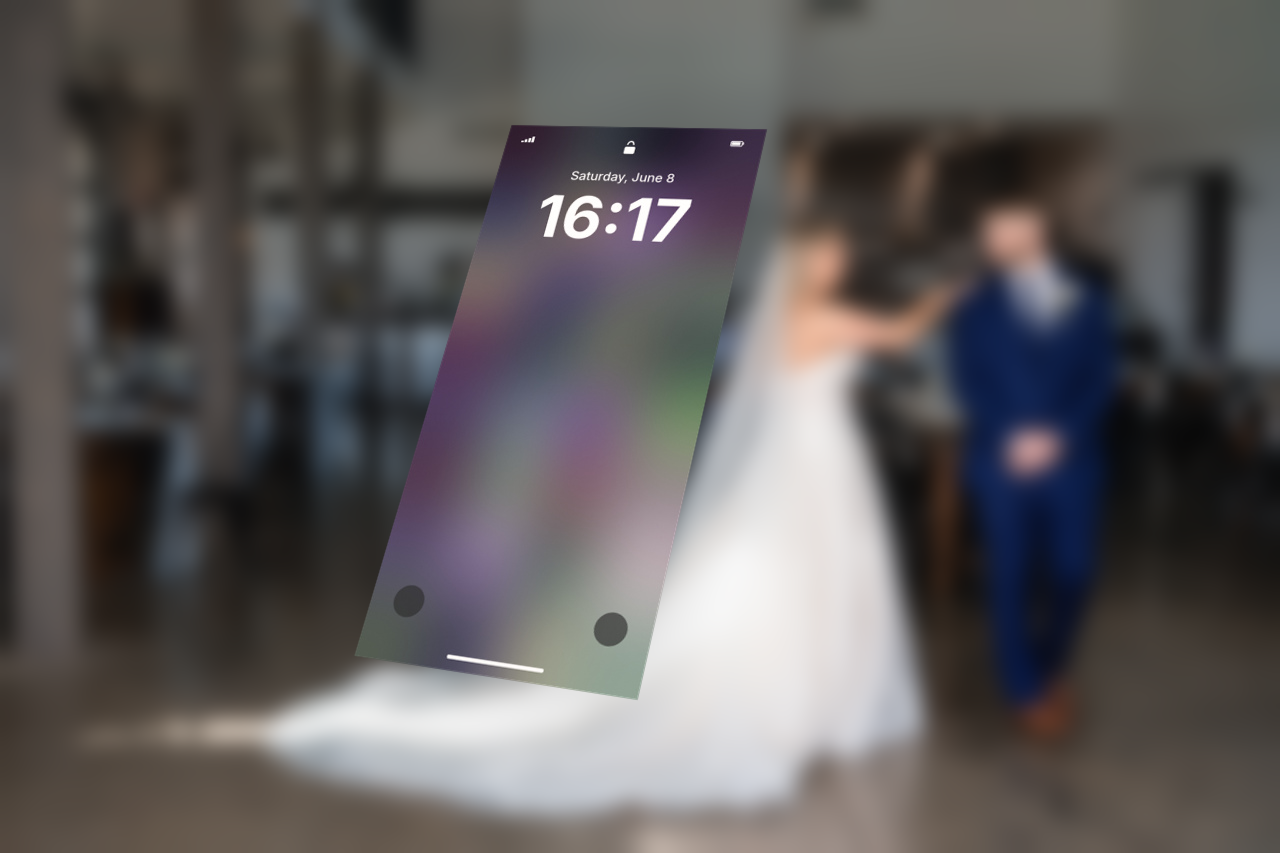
16 h 17 min
